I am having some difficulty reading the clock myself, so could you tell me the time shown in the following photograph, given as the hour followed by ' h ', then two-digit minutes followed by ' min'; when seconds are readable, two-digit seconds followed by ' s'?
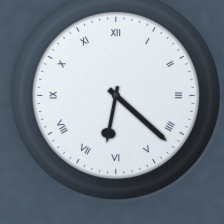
6 h 22 min
